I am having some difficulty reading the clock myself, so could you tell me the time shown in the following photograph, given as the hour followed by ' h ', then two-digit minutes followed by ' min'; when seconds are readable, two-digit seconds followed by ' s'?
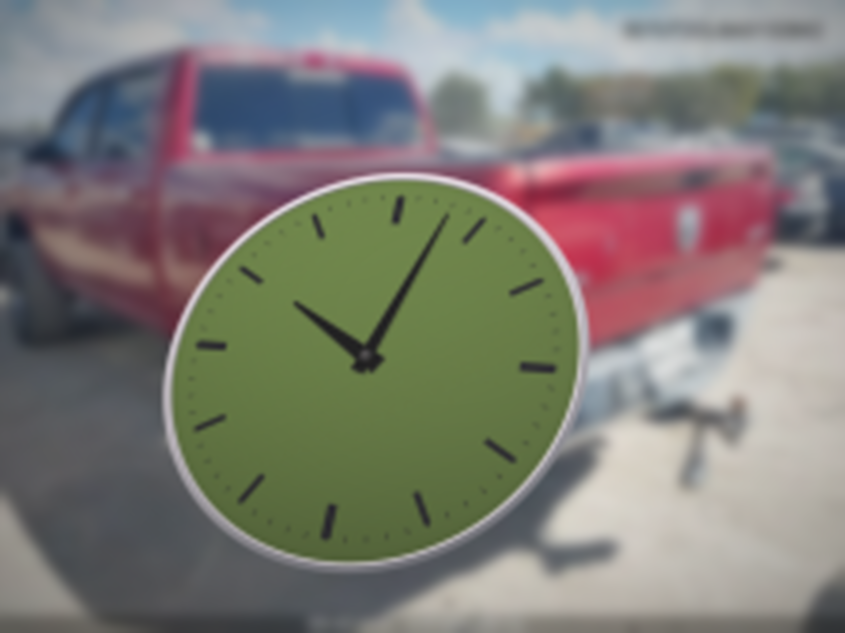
10 h 03 min
